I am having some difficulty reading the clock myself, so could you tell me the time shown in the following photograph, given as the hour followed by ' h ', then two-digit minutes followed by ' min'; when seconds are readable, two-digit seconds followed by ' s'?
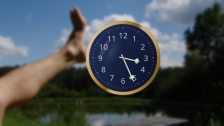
3 h 26 min
